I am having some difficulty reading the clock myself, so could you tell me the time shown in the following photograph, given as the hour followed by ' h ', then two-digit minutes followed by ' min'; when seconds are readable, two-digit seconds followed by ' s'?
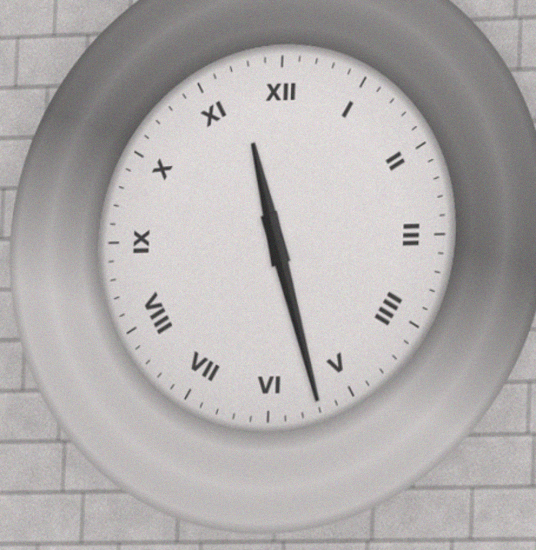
11 h 27 min
